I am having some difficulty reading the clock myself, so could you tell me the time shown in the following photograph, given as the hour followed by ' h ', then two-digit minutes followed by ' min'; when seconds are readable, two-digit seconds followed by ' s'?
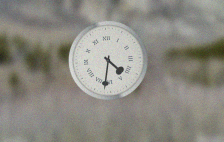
4 h 32 min
